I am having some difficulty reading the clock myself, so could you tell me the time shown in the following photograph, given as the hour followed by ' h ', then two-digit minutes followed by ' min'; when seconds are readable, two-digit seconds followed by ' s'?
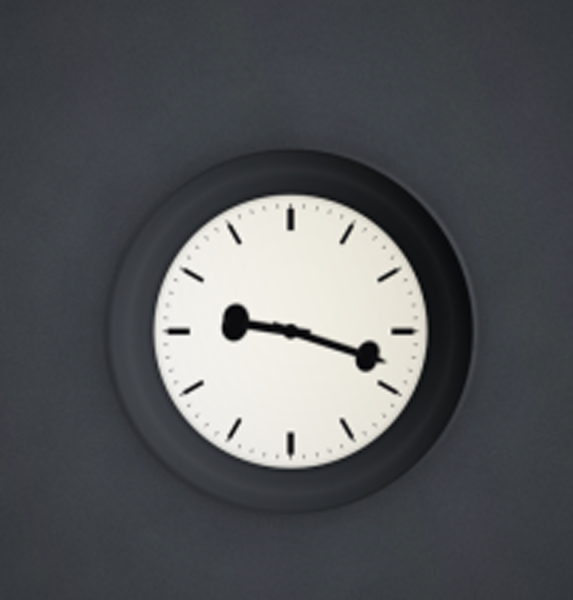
9 h 18 min
